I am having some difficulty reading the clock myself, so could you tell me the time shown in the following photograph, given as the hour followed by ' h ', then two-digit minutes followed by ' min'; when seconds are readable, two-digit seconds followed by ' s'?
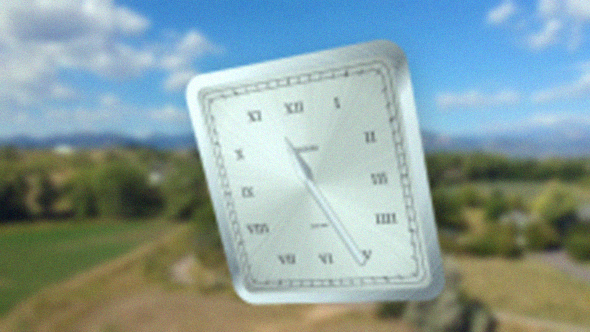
11 h 26 min
